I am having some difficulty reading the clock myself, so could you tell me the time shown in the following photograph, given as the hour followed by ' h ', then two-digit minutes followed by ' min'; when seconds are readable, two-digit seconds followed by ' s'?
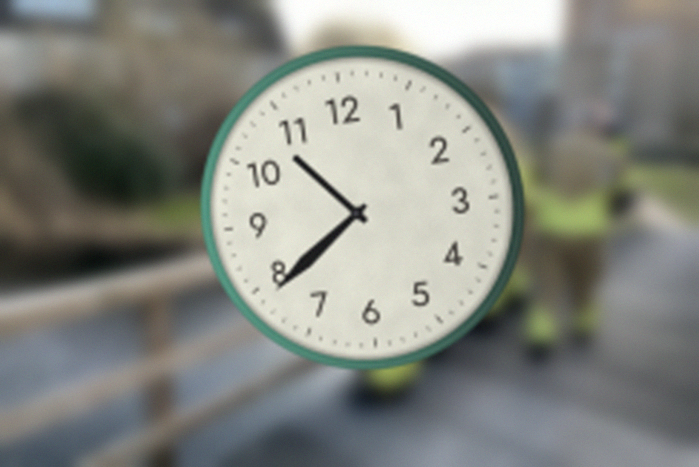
10 h 39 min
